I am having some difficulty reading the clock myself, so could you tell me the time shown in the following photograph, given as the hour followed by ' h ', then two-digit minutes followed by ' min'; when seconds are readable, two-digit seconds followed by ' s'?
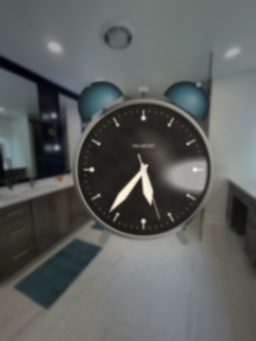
5 h 36 min 27 s
